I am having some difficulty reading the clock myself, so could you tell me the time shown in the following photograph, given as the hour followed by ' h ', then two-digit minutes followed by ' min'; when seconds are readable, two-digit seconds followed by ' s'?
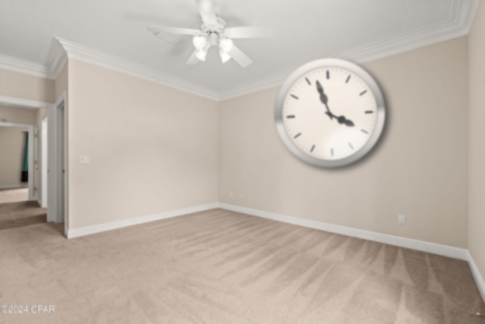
3 h 57 min
